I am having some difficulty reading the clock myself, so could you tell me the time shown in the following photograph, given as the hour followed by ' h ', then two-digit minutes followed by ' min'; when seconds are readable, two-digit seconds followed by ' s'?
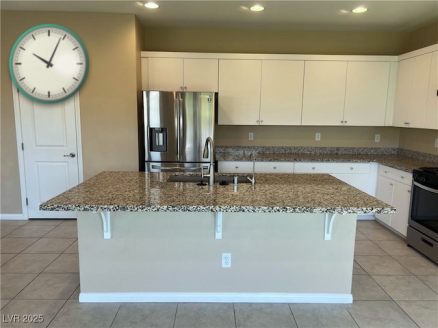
10 h 04 min
